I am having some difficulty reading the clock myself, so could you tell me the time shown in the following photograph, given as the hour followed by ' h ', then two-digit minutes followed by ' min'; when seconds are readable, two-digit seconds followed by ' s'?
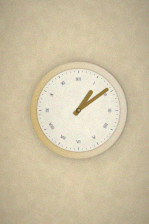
1 h 09 min
